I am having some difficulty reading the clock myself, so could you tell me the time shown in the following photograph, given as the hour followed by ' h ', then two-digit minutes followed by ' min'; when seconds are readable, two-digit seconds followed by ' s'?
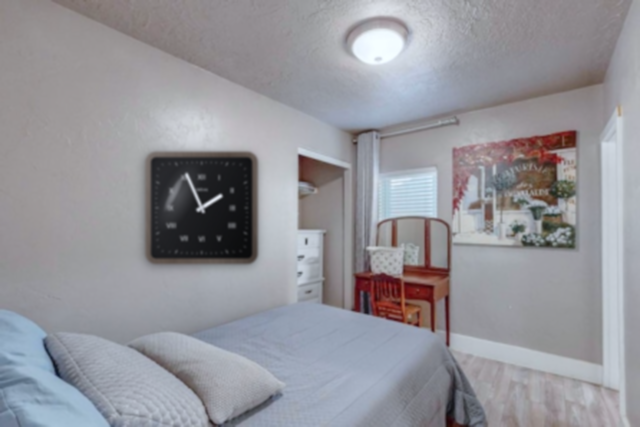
1 h 56 min
